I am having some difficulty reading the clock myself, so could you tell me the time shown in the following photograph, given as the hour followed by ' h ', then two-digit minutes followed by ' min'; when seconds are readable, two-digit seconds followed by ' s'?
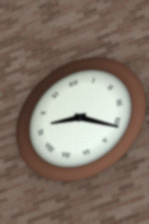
9 h 21 min
